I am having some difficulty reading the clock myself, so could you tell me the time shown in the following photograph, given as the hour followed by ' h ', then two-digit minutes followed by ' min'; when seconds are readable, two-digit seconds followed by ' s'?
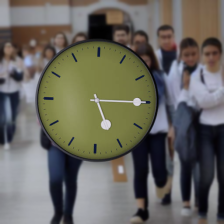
5 h 15 min
